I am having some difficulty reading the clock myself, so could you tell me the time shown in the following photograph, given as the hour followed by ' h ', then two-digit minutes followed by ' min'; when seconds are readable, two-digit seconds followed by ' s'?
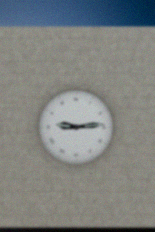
9 h 14 min
